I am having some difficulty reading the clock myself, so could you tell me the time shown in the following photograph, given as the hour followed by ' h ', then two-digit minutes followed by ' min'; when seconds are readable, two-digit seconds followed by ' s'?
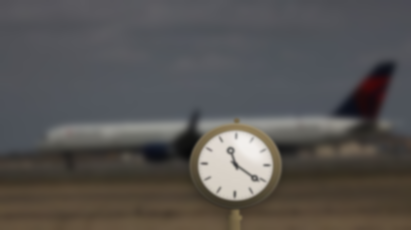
11 h 21 min
